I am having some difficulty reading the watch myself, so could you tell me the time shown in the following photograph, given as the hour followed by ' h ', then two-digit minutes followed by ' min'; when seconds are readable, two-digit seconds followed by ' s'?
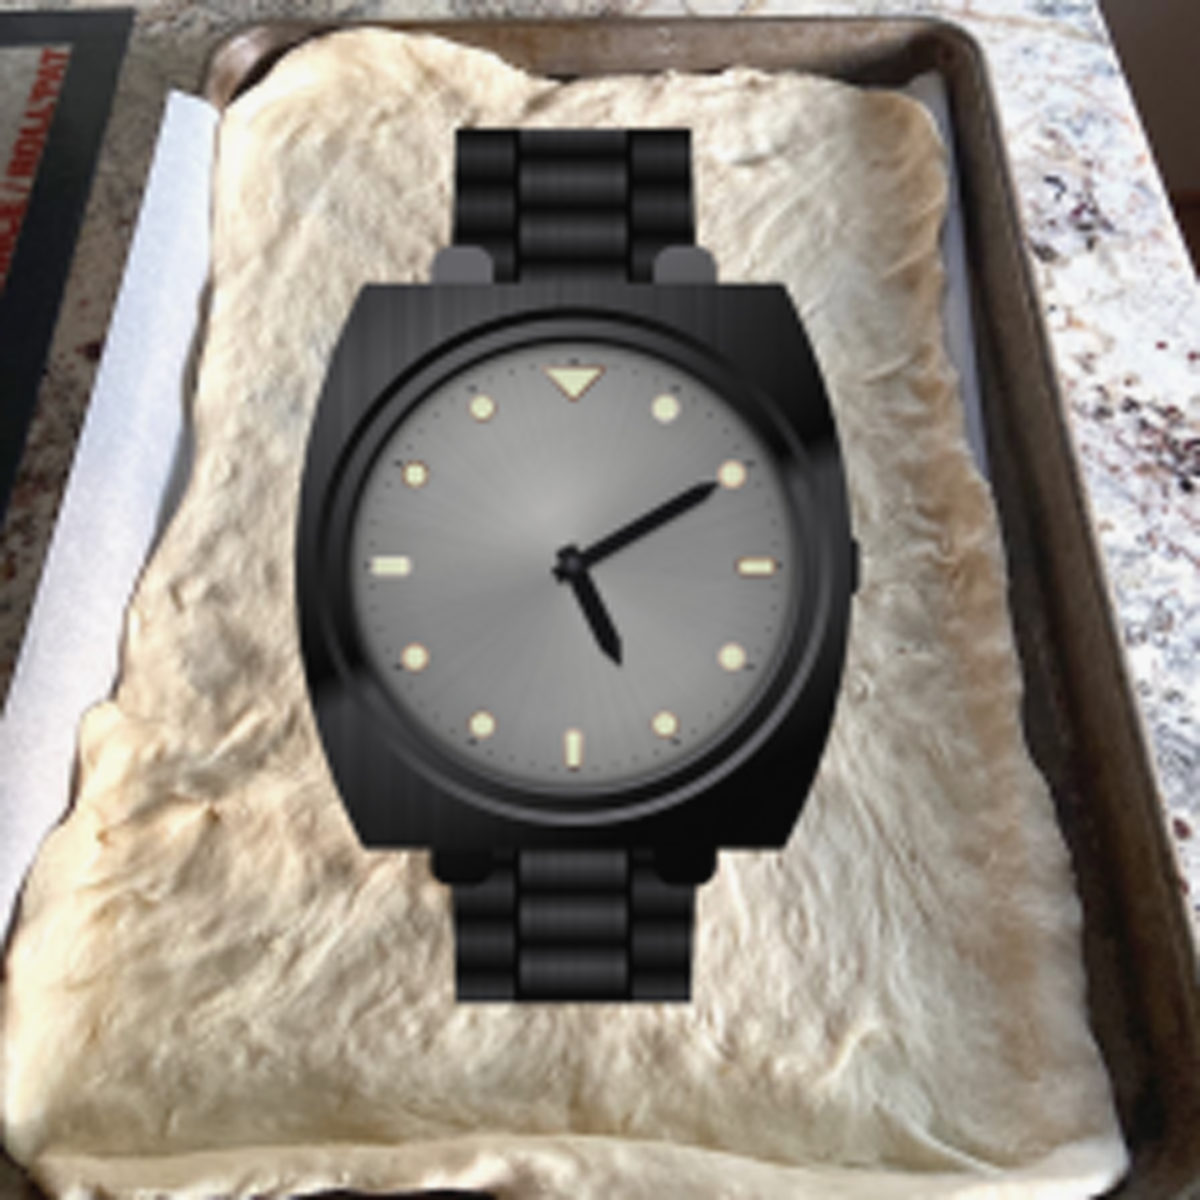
5 h 10 min
